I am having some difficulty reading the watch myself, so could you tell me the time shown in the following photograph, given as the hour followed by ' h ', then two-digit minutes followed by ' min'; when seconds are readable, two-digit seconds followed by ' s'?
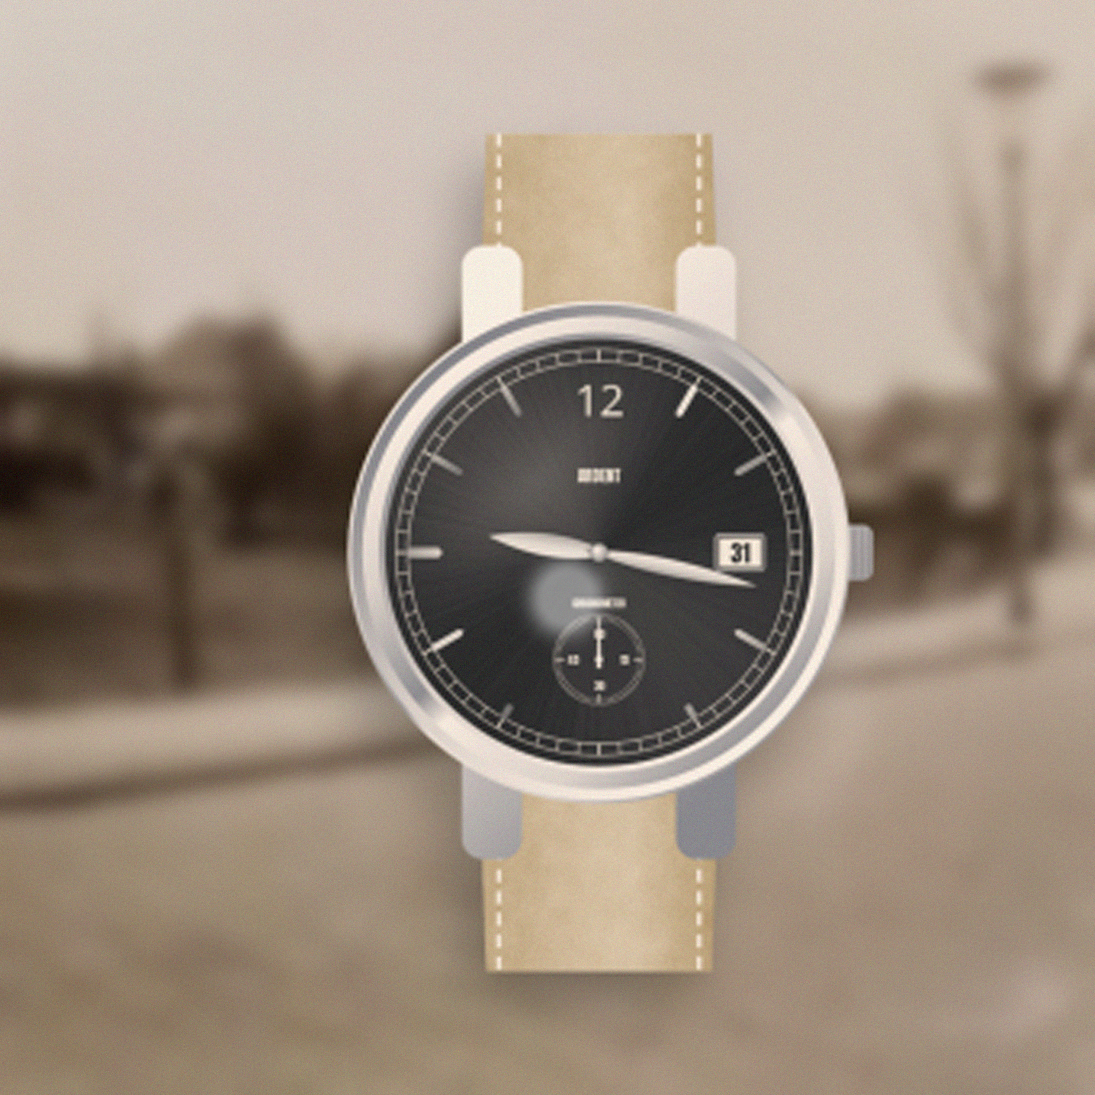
9 h 17 min
